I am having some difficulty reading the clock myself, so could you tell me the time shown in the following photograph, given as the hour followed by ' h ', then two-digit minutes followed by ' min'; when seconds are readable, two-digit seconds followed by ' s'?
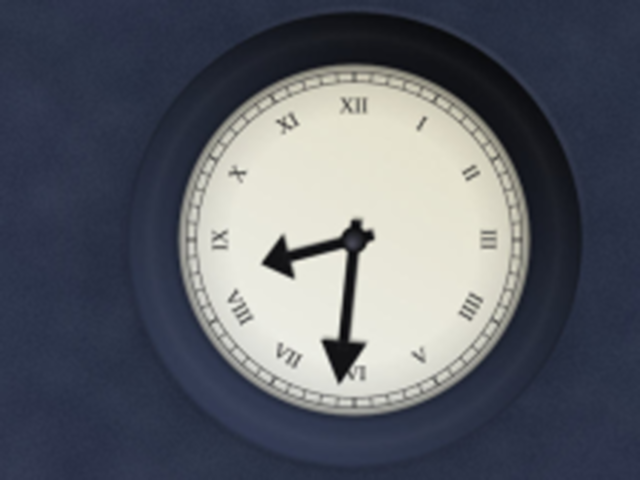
8 h 31 min
